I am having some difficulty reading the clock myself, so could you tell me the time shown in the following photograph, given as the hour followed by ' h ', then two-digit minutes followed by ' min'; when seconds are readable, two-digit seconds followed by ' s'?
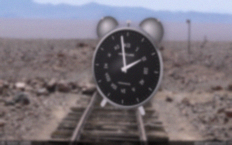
1 h 58 min
